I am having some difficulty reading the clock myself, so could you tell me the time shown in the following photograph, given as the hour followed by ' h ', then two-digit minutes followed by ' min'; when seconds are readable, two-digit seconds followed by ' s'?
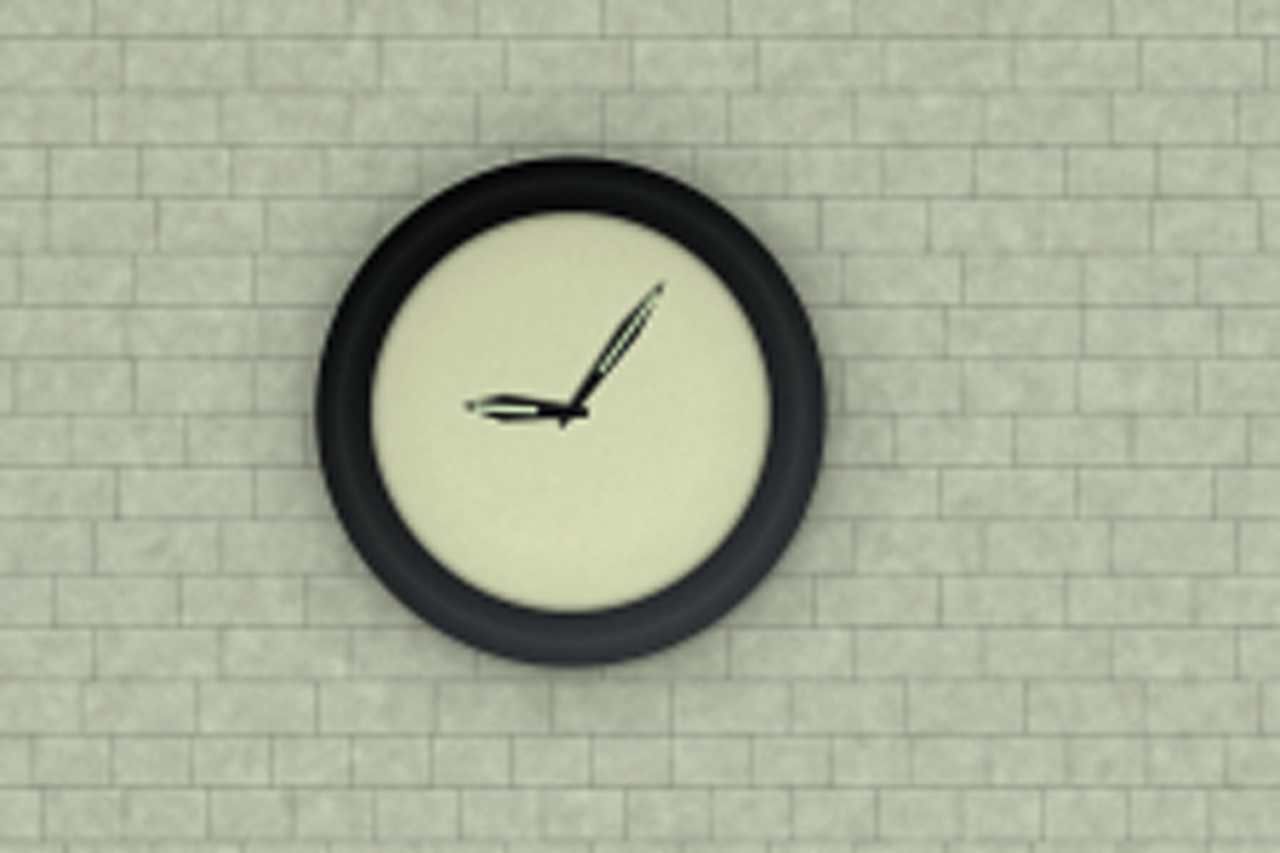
9 h 06 min
